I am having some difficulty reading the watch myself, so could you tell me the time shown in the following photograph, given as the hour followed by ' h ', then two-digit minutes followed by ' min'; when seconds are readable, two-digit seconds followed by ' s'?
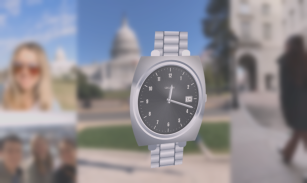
12 h 18 min
